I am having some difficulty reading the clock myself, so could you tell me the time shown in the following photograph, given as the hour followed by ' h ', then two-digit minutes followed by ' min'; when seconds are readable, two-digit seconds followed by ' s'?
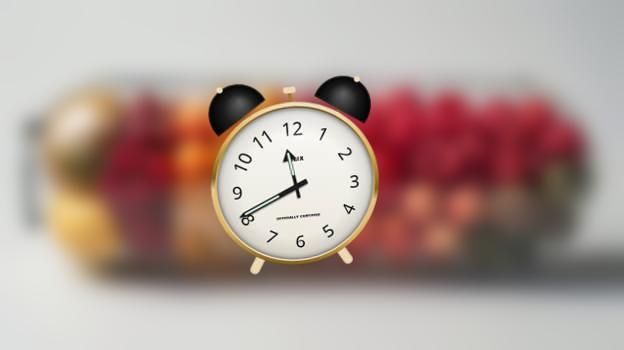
11 h 41 min
